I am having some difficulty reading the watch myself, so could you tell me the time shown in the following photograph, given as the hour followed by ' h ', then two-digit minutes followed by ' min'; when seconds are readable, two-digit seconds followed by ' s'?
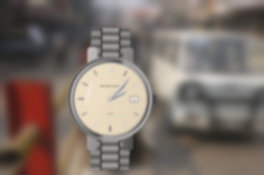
2 h 07 min
